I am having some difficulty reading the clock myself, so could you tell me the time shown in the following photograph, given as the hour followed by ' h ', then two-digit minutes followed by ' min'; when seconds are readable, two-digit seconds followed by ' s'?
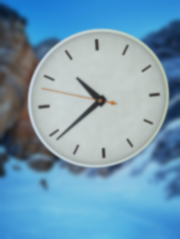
10 h 38 min 48 s
